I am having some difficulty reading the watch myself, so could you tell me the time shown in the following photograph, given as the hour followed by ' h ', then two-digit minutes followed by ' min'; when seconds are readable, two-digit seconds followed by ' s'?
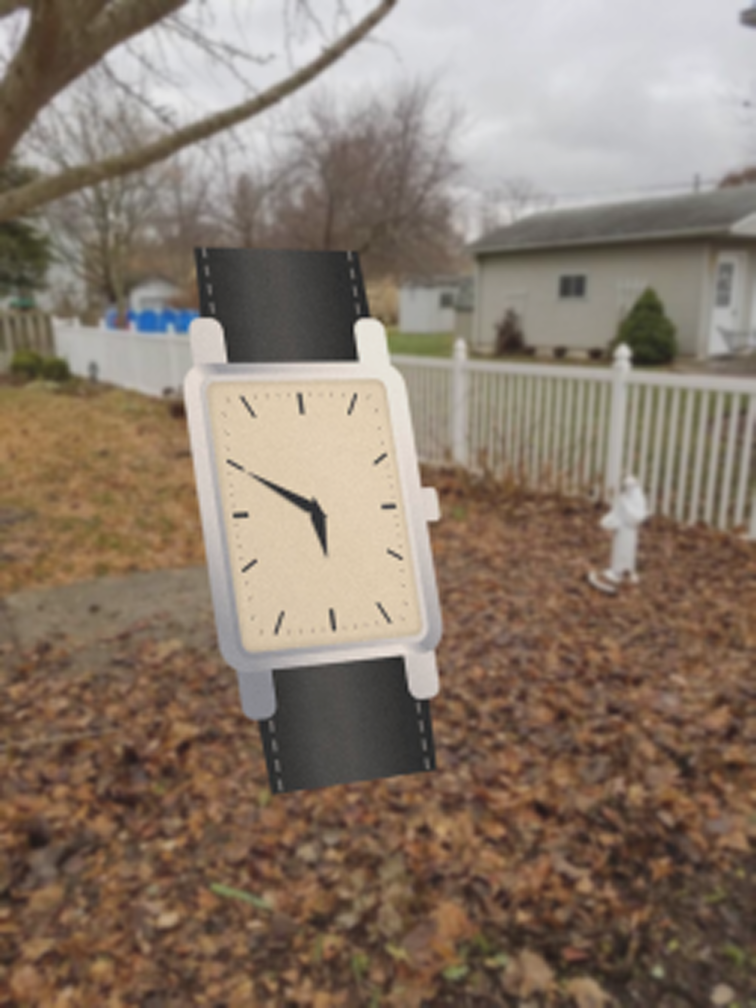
5 h 50 min
